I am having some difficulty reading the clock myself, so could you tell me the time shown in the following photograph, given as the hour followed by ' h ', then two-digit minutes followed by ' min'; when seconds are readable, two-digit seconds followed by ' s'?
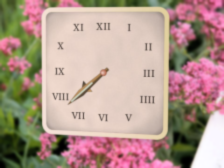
7 h 38 min
